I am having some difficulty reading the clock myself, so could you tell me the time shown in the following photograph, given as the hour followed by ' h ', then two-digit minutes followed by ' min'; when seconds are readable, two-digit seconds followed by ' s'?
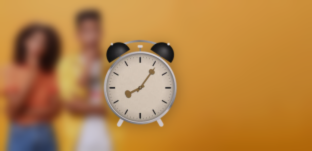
8 h 06 min
